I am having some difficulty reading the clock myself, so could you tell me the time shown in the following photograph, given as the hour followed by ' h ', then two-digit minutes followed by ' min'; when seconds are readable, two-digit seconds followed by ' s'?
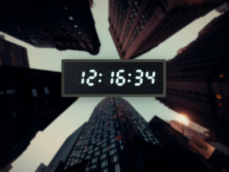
12 h 16 min 34 s
